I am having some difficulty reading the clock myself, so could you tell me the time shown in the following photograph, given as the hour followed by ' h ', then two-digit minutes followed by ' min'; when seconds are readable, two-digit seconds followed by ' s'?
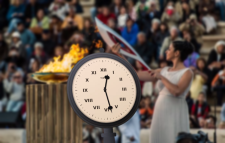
12 h 28 min
